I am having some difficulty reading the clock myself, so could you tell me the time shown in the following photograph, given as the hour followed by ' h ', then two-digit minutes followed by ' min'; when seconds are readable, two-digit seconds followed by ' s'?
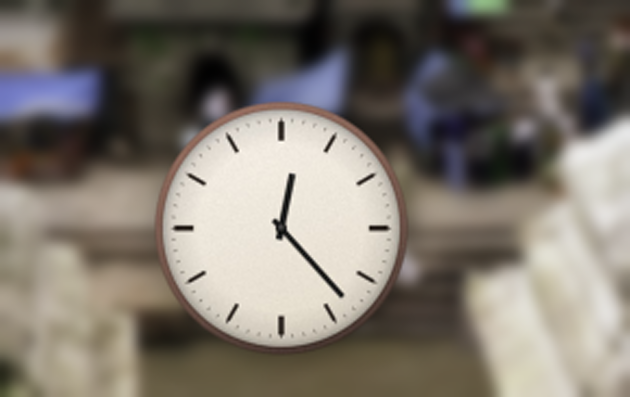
12 h 23 min
